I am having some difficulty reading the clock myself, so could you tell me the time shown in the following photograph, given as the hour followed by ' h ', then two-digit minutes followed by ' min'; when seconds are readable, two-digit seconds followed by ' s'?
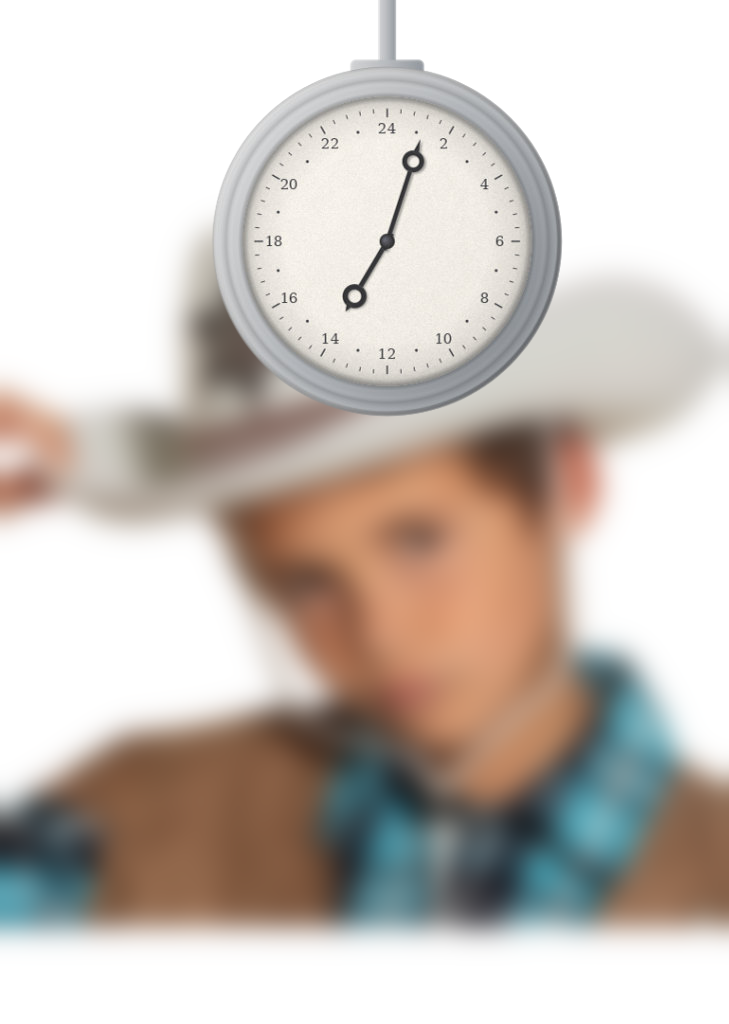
14 h 03 min
